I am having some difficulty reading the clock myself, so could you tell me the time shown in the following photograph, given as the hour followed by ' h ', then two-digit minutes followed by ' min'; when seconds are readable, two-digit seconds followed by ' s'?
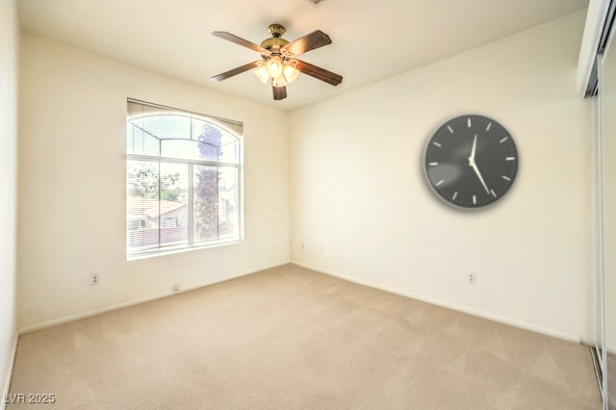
12 h 26 min
